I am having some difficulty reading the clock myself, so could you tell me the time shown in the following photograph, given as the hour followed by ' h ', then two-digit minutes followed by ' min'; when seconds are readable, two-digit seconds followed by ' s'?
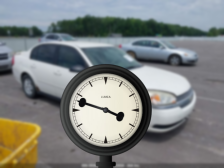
3 h 48 min
